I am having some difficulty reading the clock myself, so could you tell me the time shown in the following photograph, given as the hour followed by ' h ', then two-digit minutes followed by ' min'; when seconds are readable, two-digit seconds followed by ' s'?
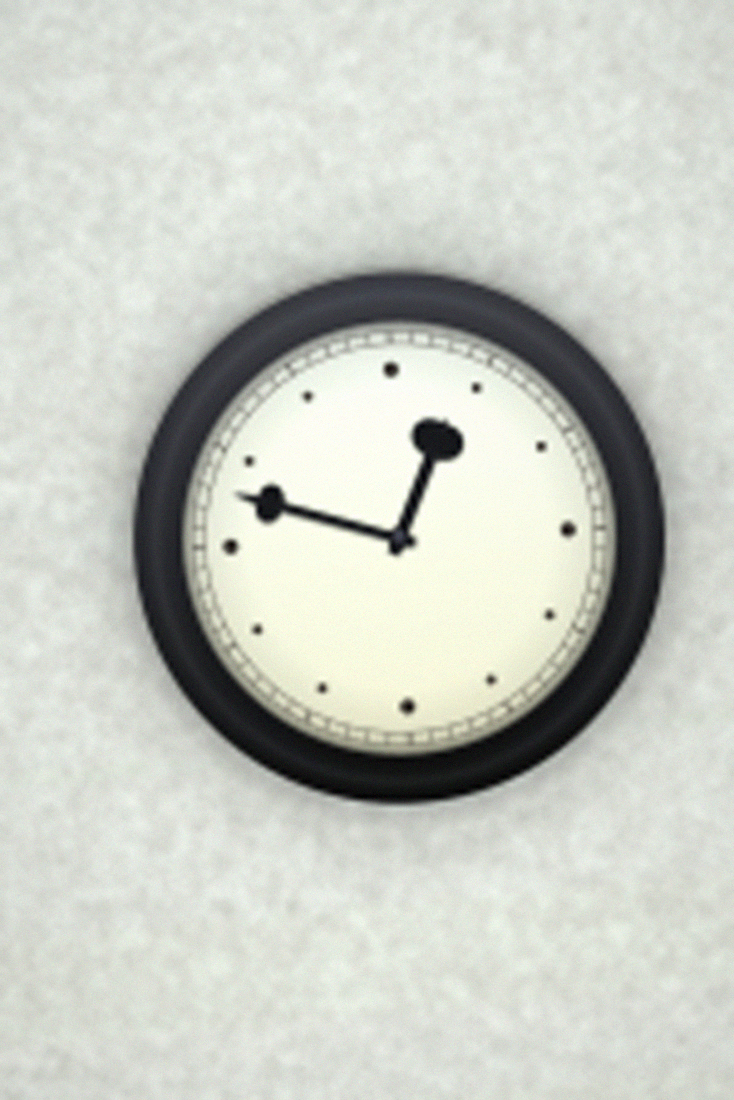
12 h 48 min
